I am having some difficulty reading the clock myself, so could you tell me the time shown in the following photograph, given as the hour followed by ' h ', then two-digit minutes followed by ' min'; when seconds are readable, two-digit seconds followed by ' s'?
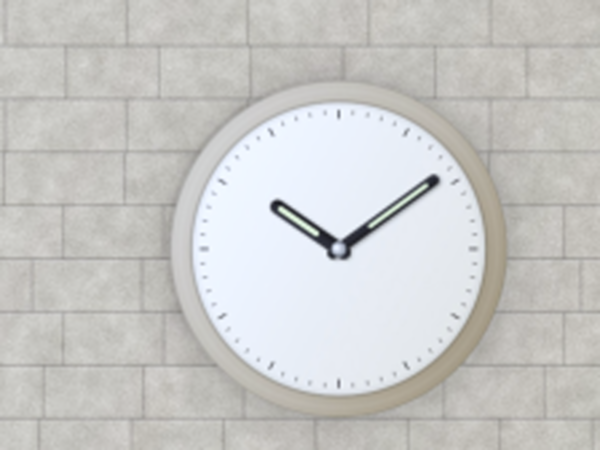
10 h 09 min
